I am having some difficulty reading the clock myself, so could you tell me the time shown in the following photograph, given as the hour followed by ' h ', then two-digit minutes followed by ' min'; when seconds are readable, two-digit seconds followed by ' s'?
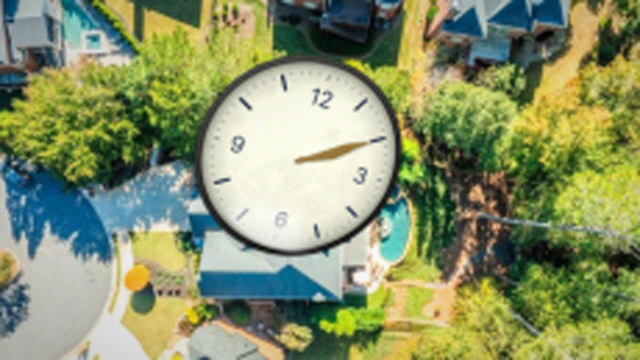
2 h 10 min
